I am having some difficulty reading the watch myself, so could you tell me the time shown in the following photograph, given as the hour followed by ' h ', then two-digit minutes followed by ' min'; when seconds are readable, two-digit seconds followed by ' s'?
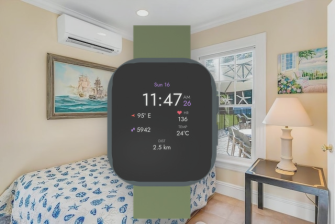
11 h 47 min 26 s
